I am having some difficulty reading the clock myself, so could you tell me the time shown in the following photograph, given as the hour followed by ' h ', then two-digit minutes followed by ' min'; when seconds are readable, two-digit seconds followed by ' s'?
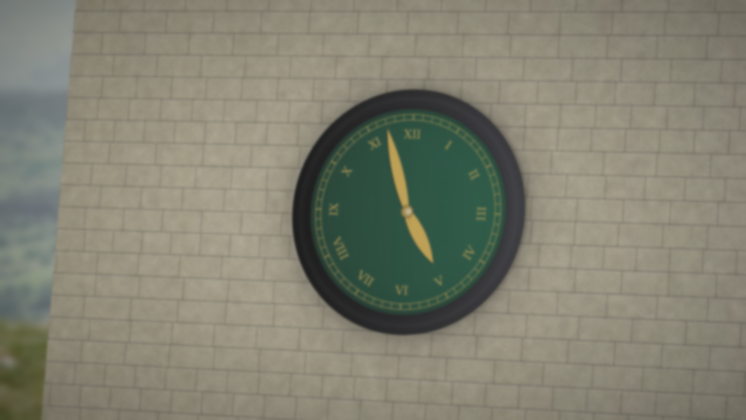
4 h 57 min
